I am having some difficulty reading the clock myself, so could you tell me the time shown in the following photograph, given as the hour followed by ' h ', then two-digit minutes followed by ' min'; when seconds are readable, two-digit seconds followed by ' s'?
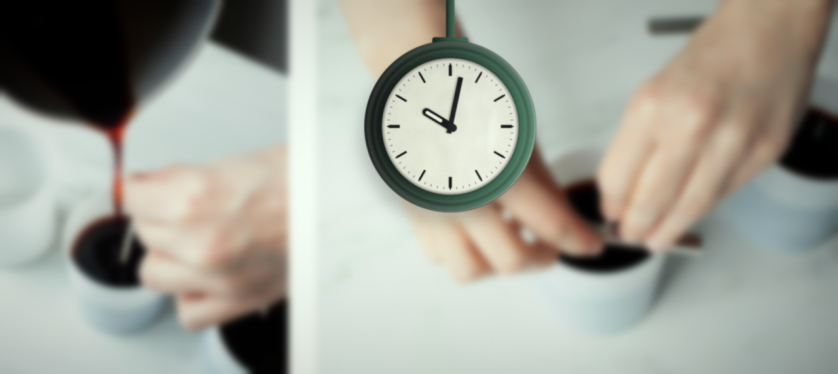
10 h 02 min
